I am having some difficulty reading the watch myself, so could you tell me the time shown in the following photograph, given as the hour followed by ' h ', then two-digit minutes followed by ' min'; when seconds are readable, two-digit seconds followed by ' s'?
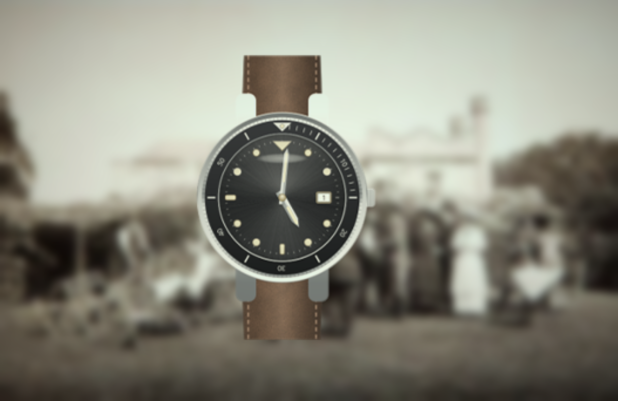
5 h 01 min
